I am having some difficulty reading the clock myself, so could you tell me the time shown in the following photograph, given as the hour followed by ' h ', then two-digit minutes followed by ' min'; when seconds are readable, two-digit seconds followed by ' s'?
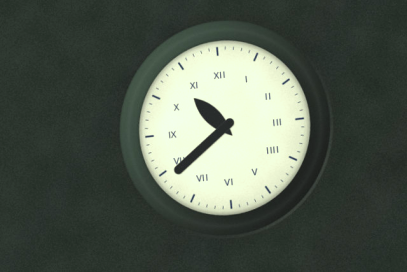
10 h 39 min
